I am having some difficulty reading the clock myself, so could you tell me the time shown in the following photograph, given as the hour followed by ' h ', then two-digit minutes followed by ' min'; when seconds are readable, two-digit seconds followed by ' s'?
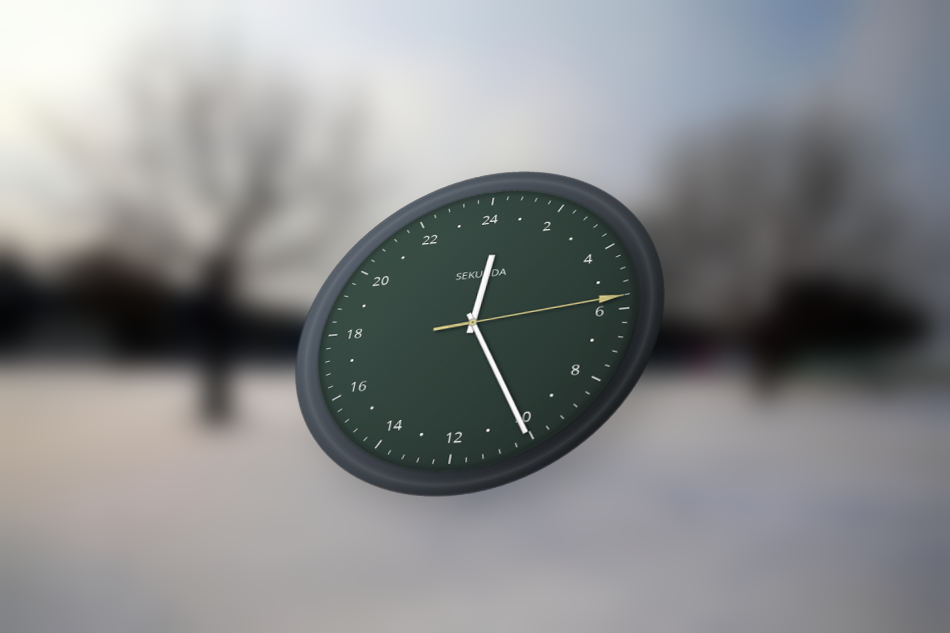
0 h 25 min 14 s
